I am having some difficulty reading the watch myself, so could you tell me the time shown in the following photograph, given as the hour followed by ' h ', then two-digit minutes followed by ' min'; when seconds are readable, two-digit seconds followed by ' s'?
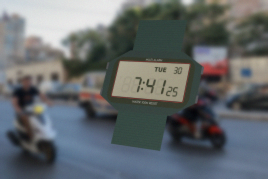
7 h 41 min 25 s
